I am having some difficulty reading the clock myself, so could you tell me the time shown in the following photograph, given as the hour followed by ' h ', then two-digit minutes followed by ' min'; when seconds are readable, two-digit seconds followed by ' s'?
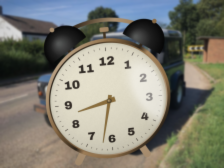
8 h 32 min
